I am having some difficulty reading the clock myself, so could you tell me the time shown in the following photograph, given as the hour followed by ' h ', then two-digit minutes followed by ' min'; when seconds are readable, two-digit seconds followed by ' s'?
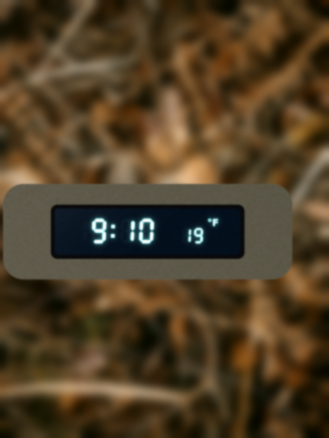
9 h 10 min
